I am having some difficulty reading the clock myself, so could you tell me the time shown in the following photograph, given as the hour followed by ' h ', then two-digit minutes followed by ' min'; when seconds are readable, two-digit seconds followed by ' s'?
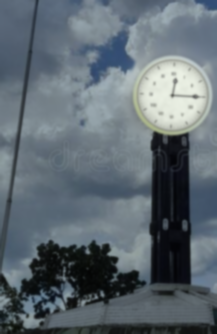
12 h 15 min
